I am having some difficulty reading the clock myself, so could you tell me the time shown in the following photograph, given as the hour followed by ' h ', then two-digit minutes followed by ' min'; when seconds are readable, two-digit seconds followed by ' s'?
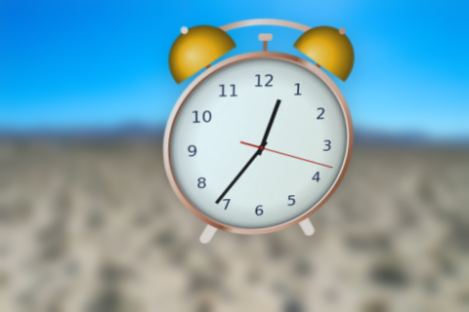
12 h 36 min 18 s
